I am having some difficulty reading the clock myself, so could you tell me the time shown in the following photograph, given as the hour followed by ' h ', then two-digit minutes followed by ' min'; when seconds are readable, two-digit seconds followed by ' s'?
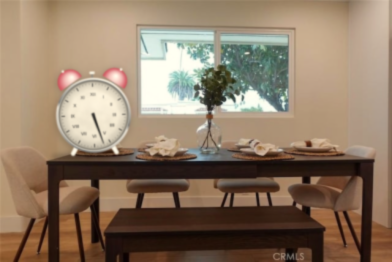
5 h 27 min
